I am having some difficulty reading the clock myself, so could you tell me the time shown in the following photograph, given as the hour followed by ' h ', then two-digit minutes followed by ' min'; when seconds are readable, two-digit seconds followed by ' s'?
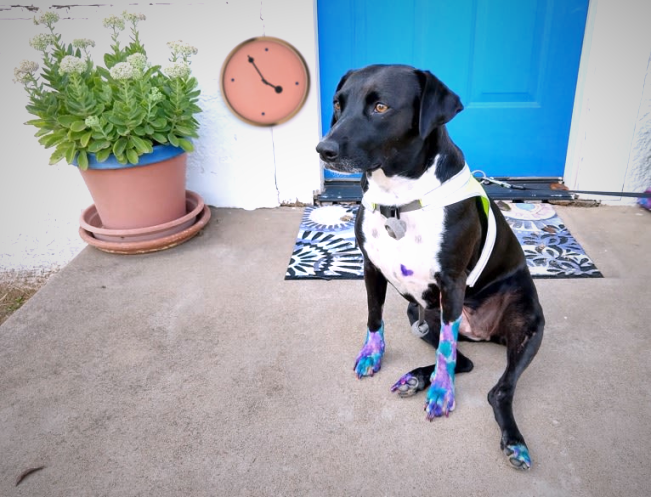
3 h 54 min
